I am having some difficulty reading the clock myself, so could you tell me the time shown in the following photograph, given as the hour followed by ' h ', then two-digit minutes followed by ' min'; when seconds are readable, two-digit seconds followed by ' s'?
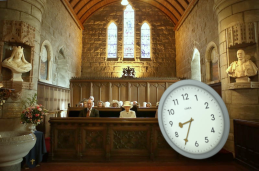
8 h 35 min
